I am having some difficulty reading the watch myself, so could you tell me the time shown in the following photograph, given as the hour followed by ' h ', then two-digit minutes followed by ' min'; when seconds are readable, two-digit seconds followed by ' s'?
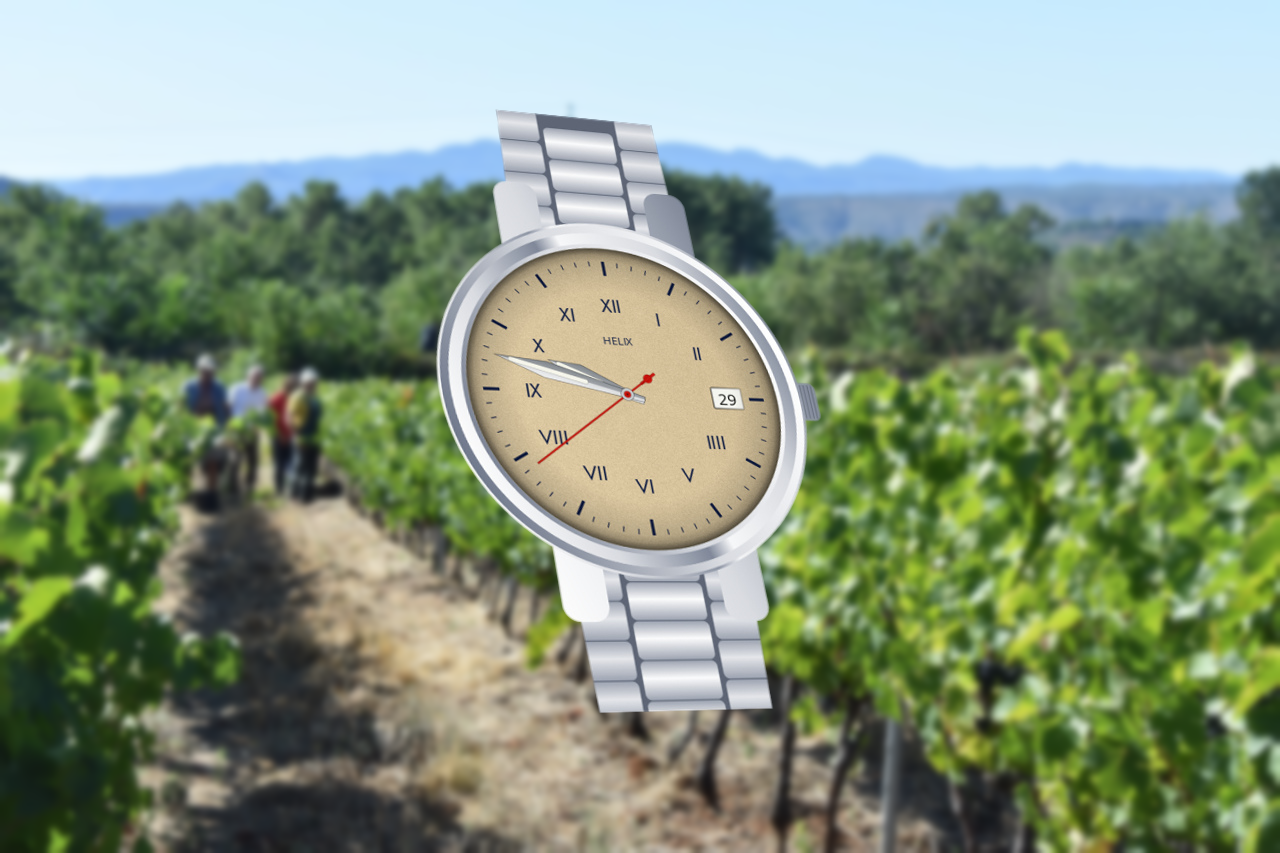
9 h 47 min 39 s
